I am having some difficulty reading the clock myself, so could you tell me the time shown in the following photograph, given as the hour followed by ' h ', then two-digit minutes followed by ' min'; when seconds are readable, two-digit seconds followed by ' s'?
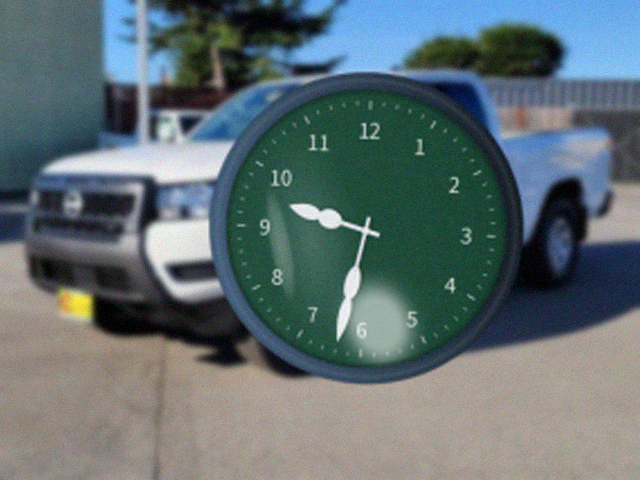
9 h 32 min
